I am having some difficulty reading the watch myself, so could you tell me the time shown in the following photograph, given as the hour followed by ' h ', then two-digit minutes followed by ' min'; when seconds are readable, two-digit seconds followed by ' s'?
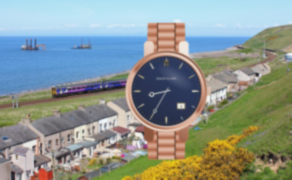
8 h 35 min
